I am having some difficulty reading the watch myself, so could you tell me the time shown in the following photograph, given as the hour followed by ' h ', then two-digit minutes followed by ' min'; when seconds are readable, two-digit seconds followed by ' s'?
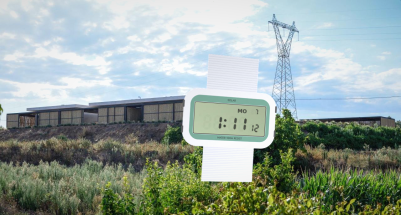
1 h 11 min 12 s
